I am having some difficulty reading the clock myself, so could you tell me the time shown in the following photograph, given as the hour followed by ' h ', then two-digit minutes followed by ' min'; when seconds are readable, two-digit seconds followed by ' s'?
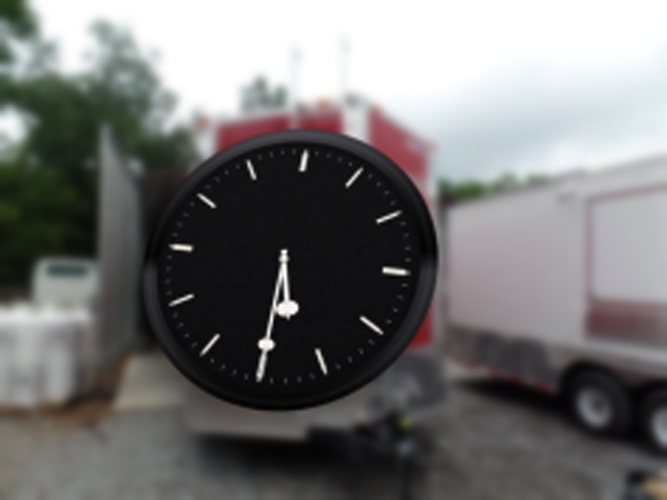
5 h 30 min
